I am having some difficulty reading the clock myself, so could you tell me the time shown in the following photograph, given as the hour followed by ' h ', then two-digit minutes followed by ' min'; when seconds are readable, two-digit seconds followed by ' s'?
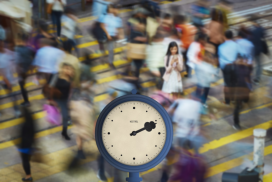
2 h 11 min
